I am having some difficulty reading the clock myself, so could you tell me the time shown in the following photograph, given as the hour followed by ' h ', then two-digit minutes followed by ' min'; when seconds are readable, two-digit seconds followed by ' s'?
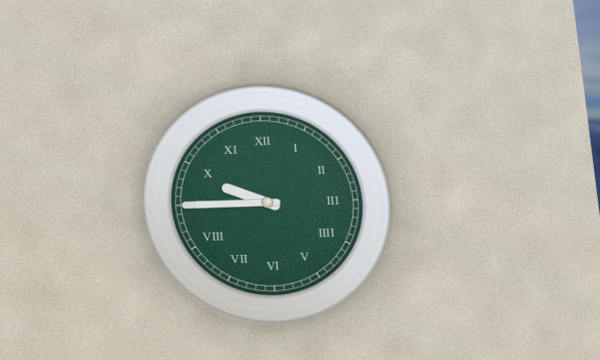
9 h 45 min
